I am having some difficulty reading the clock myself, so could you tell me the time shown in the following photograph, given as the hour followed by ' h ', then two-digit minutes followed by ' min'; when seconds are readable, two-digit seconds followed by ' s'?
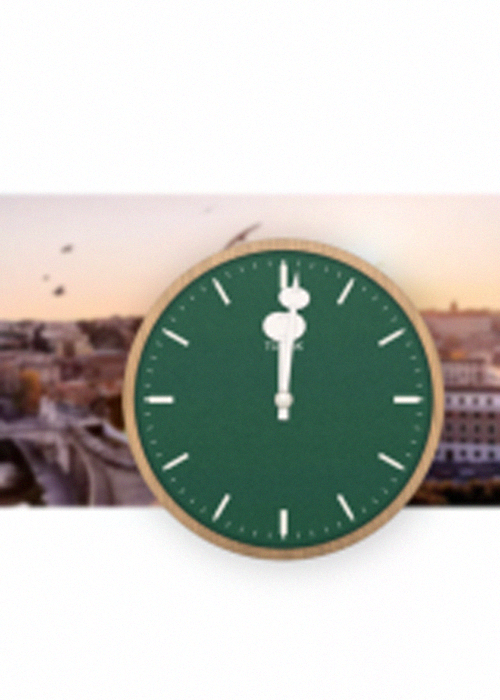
12 h 01 min
